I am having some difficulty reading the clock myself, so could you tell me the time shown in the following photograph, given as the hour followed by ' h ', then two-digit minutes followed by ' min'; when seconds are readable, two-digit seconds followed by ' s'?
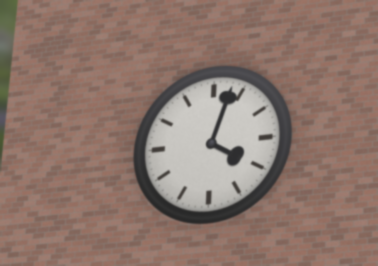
4 h 03 min
